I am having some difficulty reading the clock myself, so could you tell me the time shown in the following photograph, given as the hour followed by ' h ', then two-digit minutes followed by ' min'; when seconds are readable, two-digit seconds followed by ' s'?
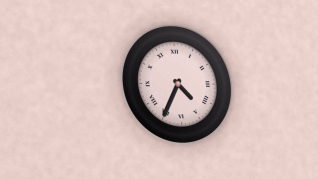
4 h 35 min
